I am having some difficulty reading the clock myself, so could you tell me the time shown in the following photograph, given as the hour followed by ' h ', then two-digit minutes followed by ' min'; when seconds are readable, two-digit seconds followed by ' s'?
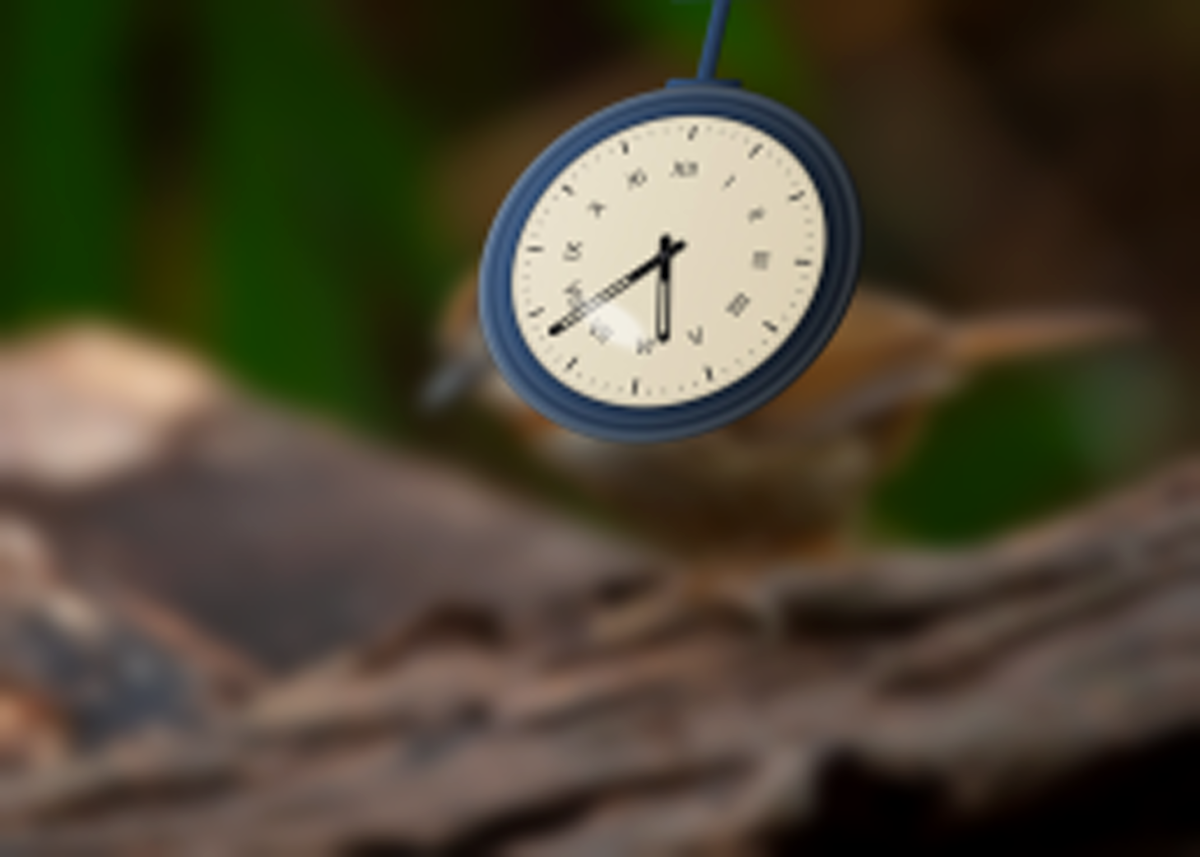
5 h 38 min
